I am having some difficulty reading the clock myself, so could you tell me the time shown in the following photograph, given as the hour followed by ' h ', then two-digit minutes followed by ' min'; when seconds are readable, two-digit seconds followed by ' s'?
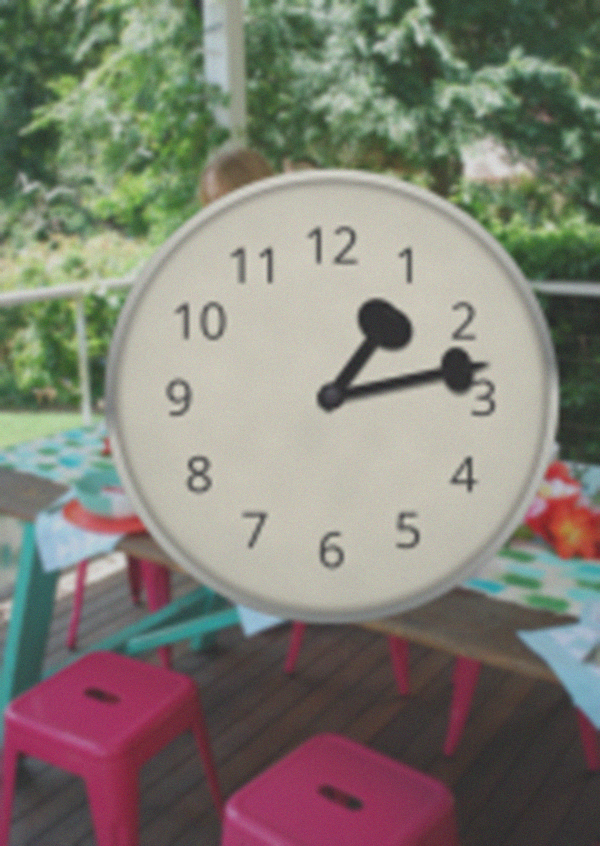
1 h 13 min
